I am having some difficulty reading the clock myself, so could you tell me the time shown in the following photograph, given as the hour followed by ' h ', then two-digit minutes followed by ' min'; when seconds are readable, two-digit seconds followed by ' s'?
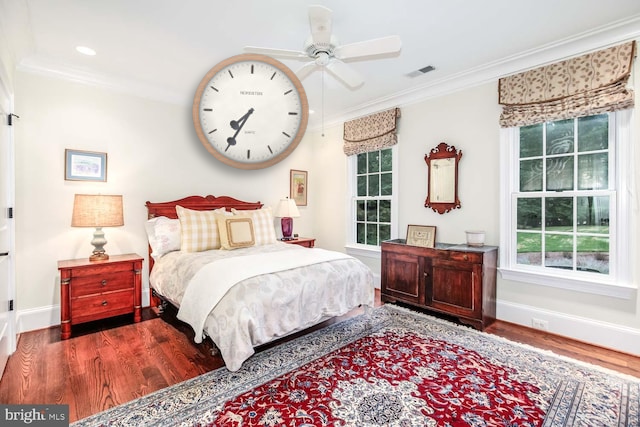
7 h 35 min
